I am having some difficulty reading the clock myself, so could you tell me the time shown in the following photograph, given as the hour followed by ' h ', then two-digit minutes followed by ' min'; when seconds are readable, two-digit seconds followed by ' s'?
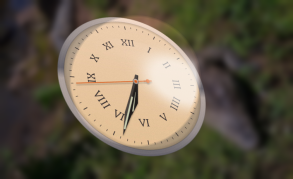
6 h 33 min 44 s
